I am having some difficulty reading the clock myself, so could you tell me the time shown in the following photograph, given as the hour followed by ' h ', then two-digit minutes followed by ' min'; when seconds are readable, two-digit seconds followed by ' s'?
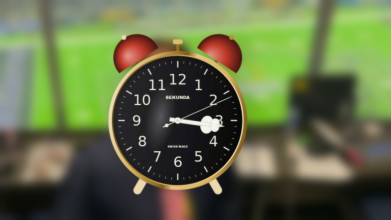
3 h 16 min 11 s
